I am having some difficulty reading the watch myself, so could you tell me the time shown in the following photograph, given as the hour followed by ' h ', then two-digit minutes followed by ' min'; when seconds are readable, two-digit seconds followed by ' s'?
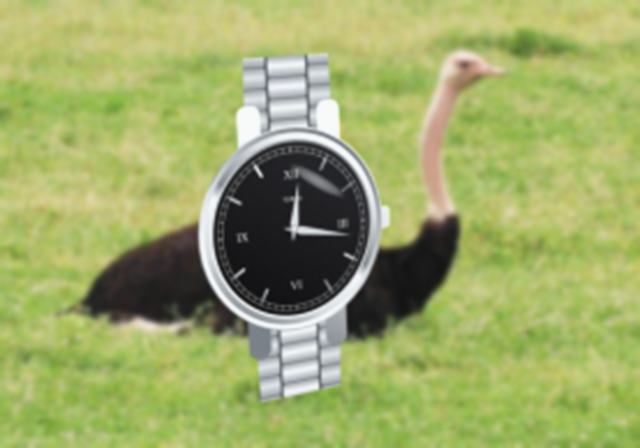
12 h 17 min
